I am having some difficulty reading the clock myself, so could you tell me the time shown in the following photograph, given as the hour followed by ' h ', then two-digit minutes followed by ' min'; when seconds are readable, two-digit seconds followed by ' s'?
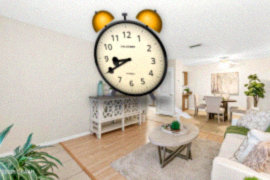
8 h 40 min
